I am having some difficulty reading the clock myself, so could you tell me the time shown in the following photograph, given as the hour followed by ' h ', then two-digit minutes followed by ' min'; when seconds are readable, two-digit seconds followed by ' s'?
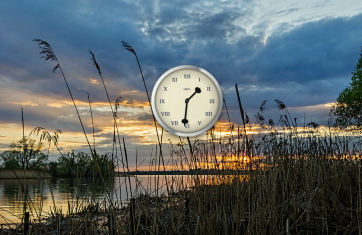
1 h 31 min
